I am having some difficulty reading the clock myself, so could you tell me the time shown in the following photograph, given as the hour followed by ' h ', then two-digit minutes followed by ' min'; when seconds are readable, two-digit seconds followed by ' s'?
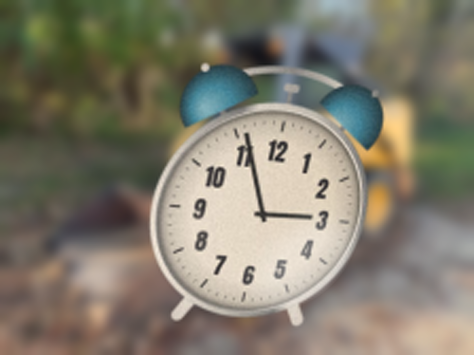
2 h 56 min
